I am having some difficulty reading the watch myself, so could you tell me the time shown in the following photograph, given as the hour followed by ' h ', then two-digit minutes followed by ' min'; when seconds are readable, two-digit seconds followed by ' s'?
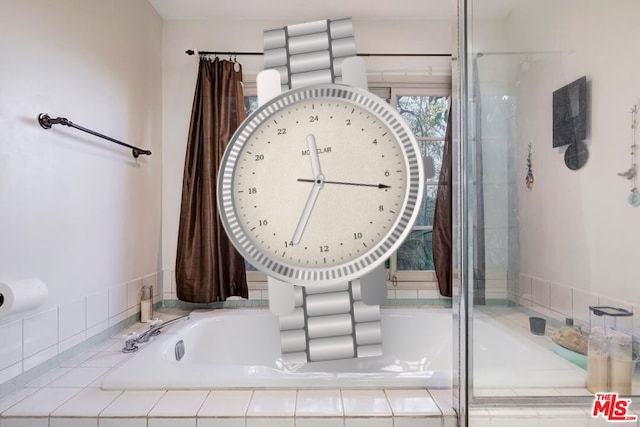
23 h 34 min 17 s
